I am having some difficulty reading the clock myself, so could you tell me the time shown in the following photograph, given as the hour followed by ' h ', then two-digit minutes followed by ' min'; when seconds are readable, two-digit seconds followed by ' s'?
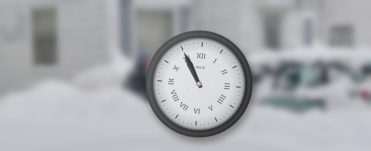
10 h 55 min
